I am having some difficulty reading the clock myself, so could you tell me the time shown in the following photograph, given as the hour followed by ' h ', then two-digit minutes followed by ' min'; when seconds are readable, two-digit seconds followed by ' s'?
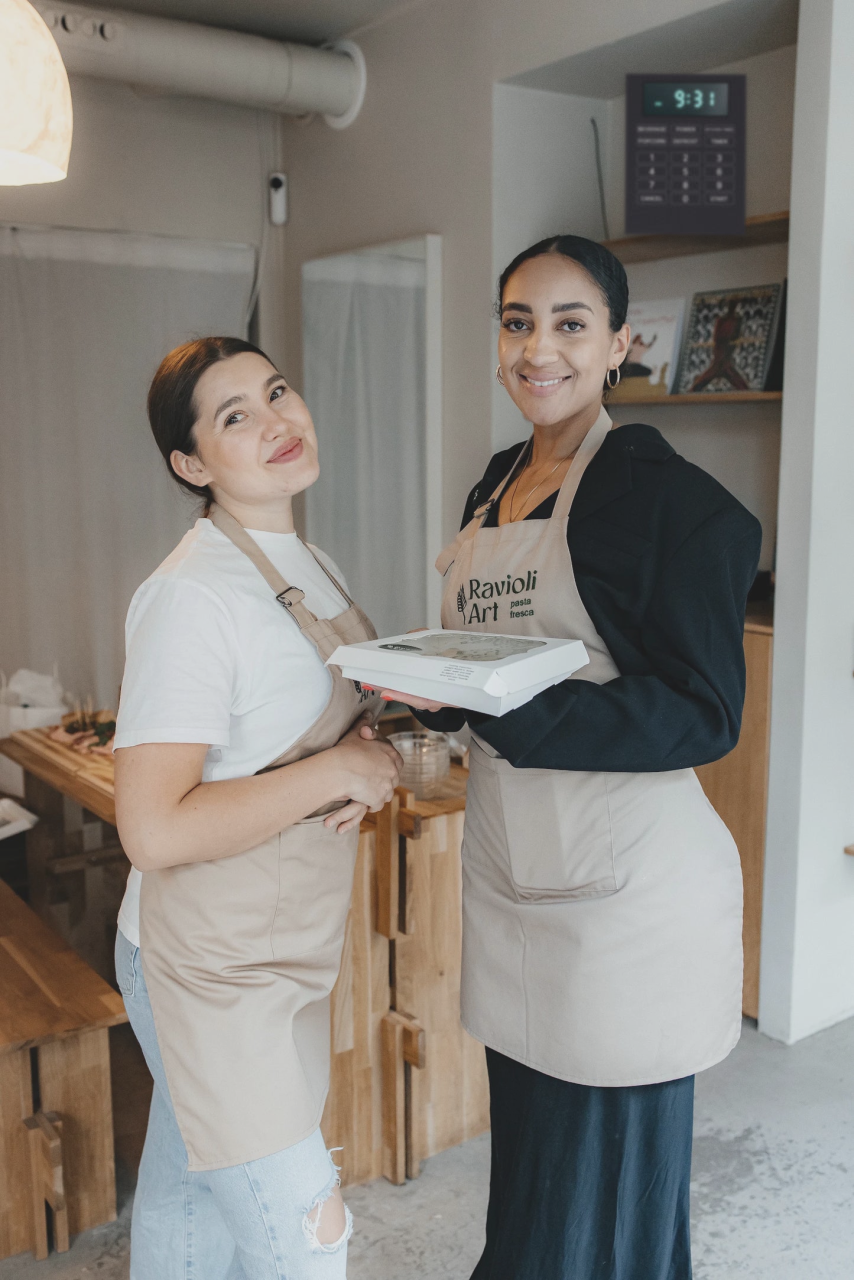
9 h 31 min
